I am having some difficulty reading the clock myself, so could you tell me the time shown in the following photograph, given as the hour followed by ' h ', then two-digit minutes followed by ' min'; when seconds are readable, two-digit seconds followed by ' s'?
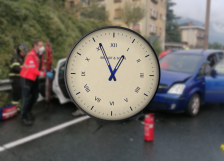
12 h 56 min
